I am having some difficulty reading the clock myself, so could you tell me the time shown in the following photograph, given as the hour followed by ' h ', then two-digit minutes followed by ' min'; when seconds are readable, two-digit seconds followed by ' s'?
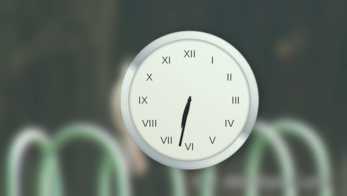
6 h 32 min
